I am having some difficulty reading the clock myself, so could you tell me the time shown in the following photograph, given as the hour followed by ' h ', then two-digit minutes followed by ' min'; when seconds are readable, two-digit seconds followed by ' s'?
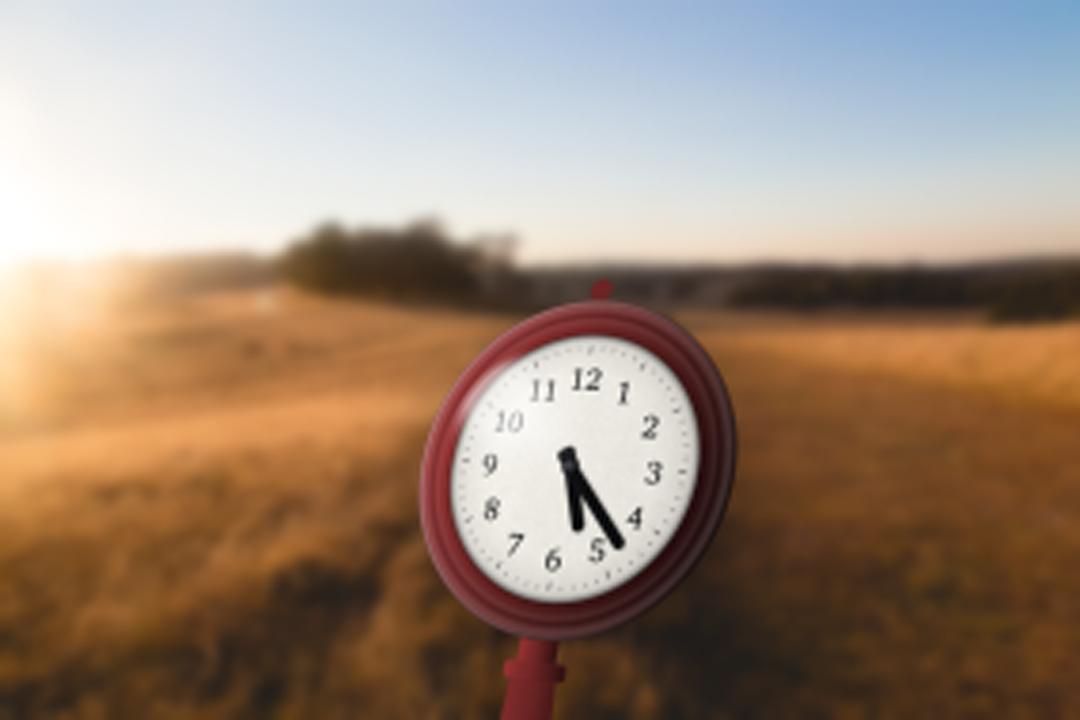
5 h 23 min
